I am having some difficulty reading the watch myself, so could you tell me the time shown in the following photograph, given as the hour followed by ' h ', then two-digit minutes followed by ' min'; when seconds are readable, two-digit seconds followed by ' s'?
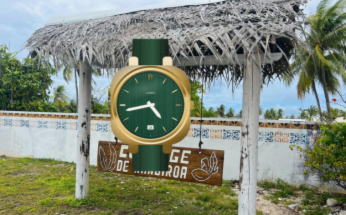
4 h 43 min
